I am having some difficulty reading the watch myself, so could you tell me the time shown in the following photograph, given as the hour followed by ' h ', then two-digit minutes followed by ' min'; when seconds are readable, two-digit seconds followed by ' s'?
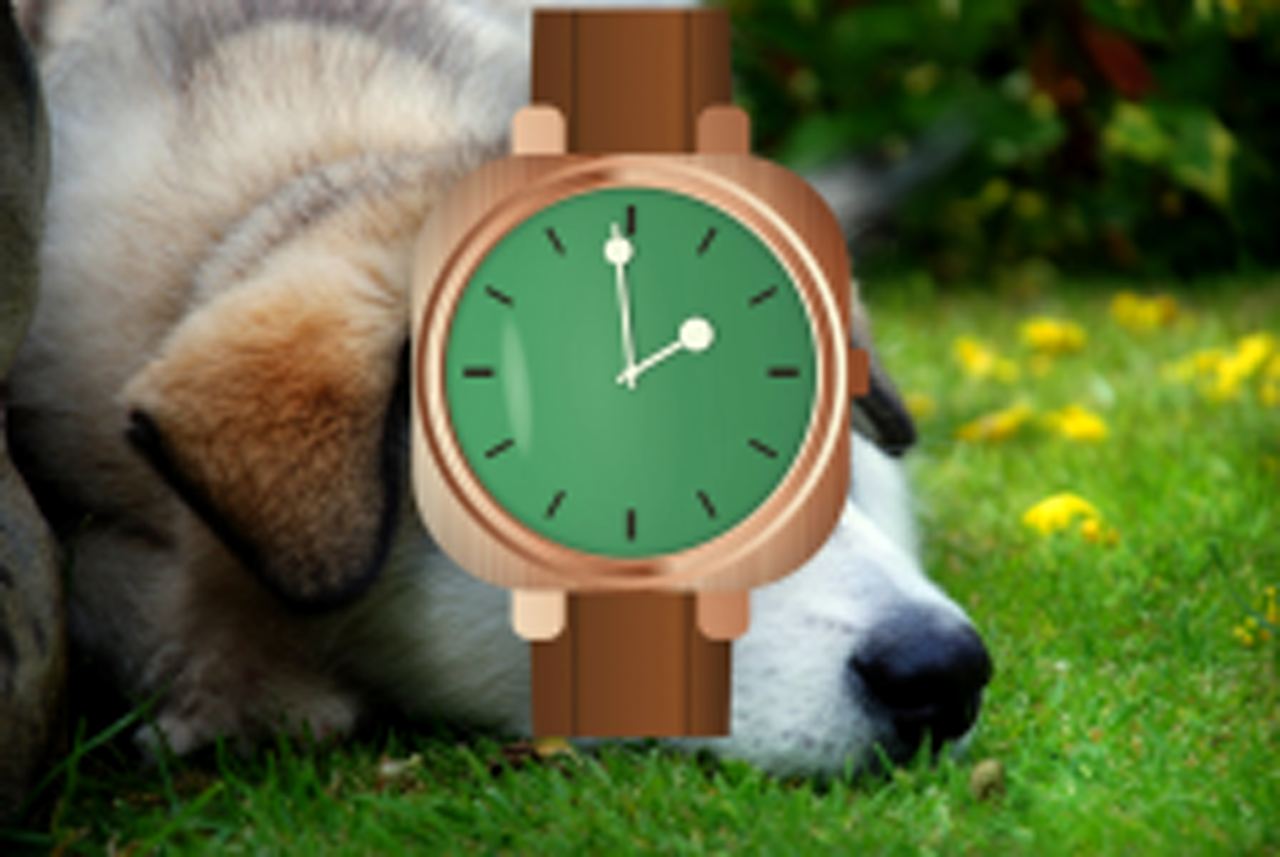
1 h 59 min
